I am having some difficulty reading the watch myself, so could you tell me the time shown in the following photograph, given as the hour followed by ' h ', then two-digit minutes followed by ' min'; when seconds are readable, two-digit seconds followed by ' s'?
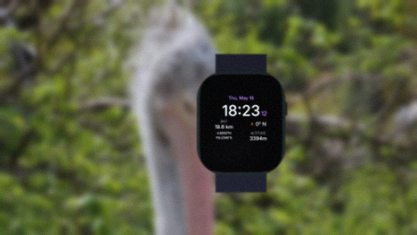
18 h 23 min
